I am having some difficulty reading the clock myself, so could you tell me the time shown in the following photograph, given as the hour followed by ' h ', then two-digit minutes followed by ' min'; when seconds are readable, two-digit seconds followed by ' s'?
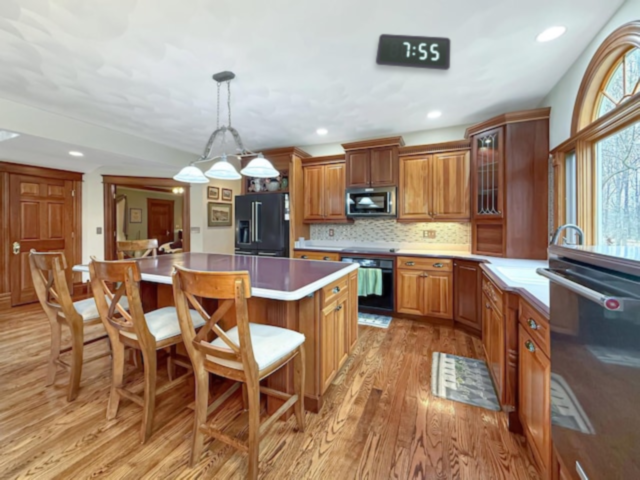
7 h 55 min
